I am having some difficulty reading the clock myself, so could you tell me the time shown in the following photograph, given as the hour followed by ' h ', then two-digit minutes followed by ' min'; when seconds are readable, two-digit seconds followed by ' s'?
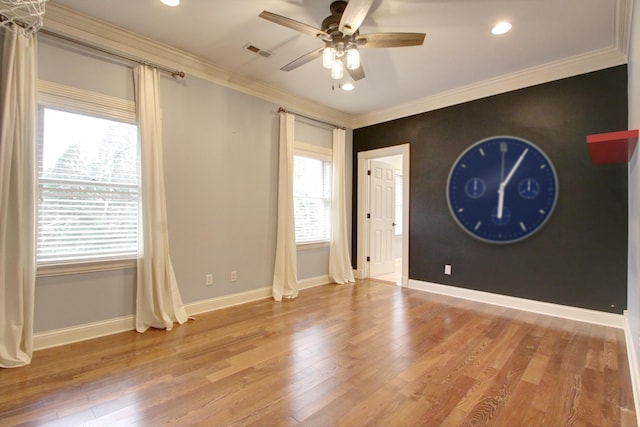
6 h 05 min
